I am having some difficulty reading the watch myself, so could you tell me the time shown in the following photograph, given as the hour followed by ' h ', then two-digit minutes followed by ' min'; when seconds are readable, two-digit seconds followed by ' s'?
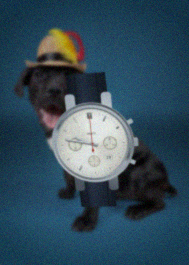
9 h 47 min
